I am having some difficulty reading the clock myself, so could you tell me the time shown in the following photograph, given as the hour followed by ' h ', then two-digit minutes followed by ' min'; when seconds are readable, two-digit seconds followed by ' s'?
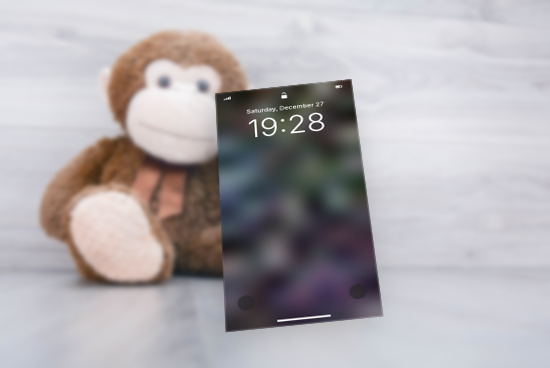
19 h 28 min
